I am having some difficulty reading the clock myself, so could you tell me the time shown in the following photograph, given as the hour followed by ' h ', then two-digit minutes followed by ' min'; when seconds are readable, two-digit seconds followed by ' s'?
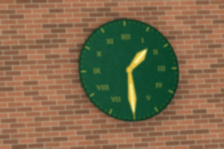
1 h 30 min
